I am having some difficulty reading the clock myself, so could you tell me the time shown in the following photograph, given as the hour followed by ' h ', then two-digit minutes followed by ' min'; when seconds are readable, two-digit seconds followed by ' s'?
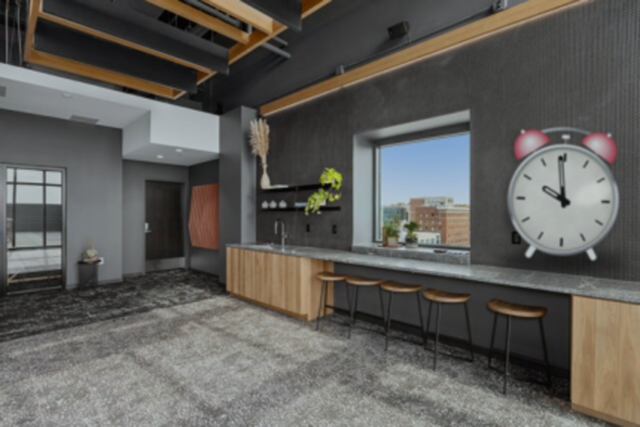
9 h 59 min
